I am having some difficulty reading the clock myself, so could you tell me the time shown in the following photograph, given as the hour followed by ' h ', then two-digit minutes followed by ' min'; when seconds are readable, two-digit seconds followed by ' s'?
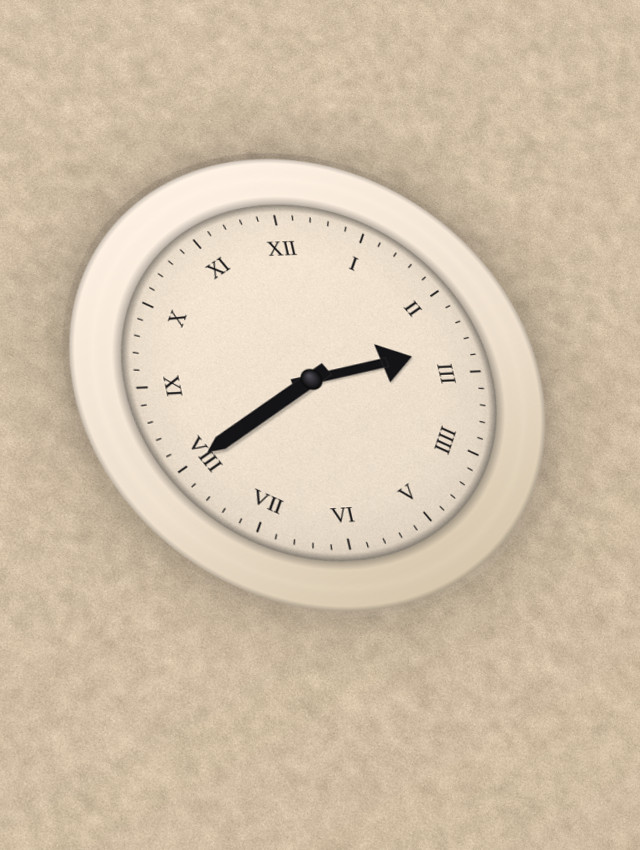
2 h 40 min
